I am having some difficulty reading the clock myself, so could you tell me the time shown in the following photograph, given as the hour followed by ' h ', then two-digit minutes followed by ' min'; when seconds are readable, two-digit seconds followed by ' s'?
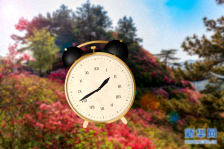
1 h 41 min
